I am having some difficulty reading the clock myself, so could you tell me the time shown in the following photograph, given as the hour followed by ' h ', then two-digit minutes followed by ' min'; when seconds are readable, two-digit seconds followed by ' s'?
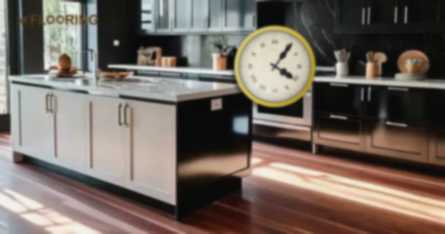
4 h 06 min
